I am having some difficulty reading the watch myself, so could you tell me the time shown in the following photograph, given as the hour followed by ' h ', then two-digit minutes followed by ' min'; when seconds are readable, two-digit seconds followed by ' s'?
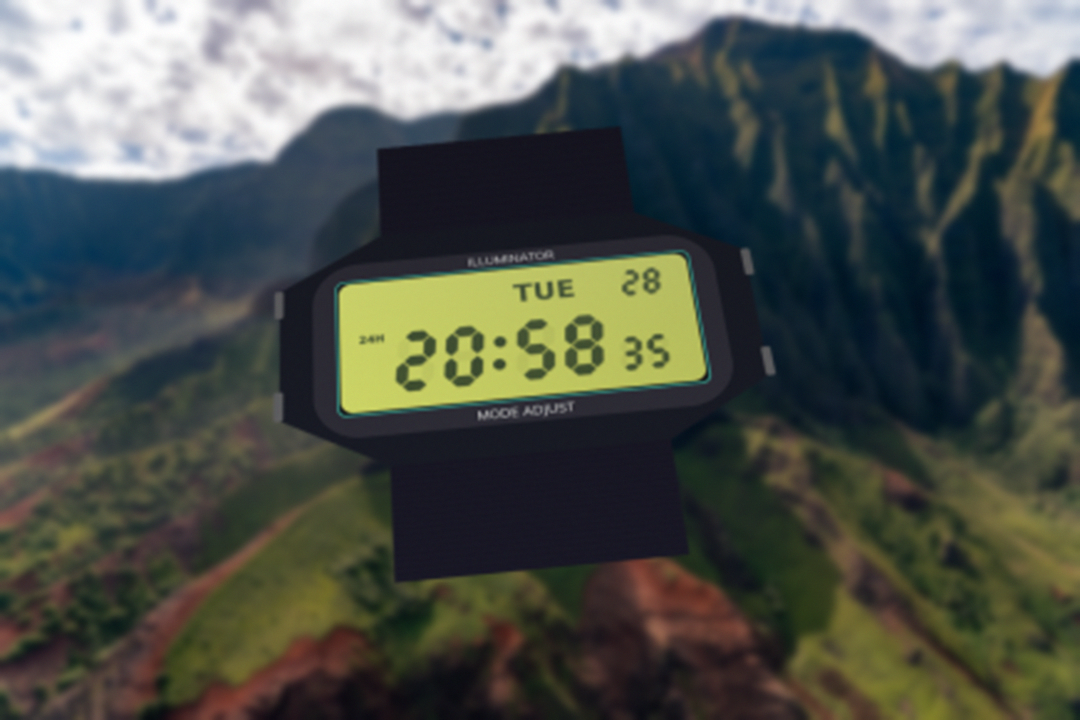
20 h 58 min 35 s
